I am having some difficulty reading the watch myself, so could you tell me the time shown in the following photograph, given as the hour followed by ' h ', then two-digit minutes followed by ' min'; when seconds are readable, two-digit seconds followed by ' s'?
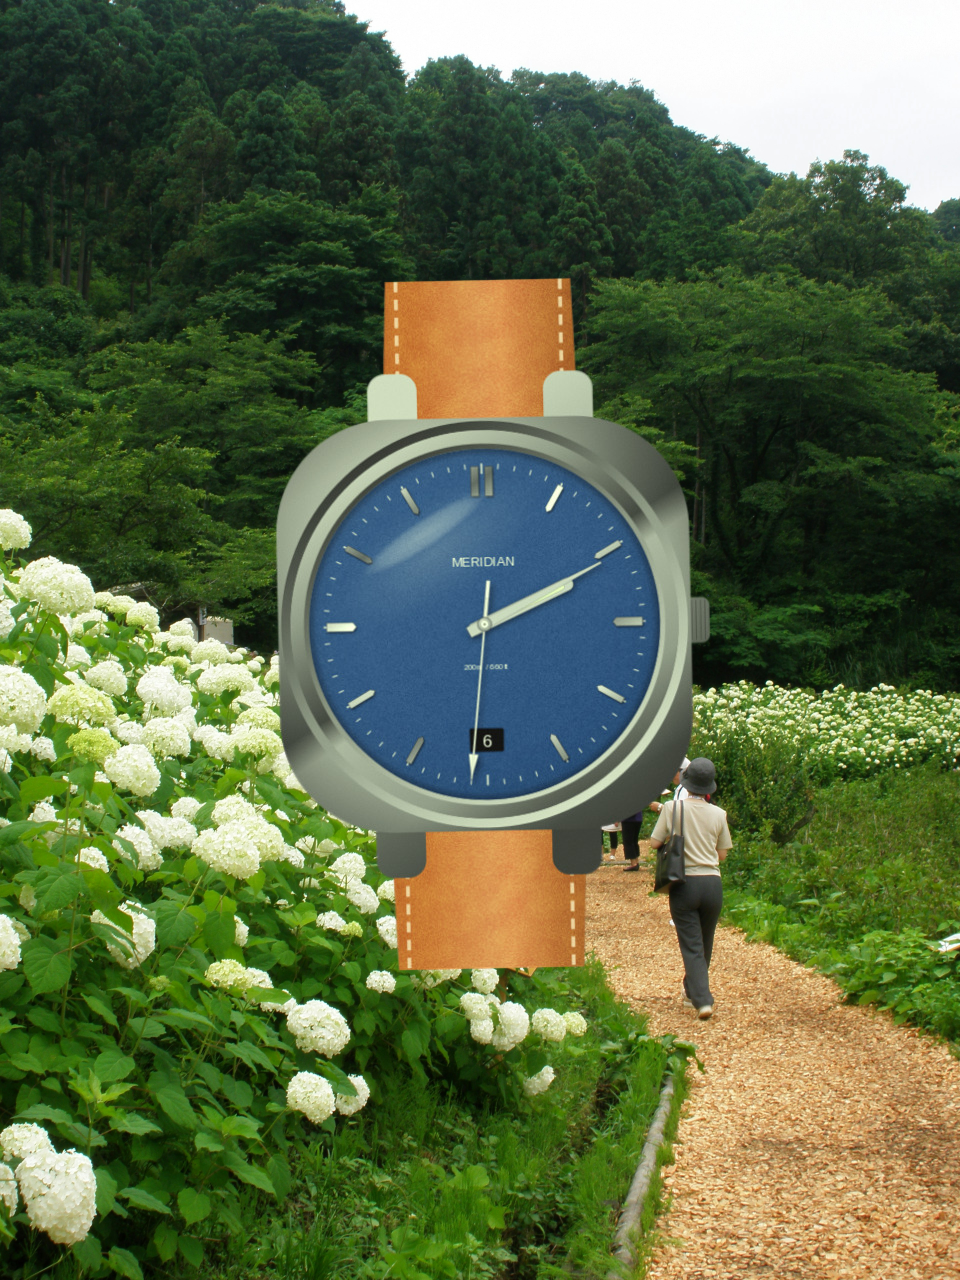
2 h 10 min 31 s
